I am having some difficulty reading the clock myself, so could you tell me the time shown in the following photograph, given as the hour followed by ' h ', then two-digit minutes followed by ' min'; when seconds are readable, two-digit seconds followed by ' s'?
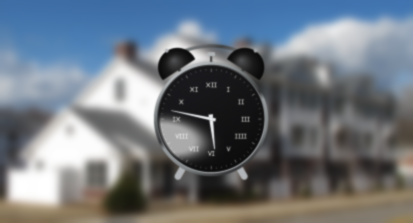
5 h 47 min
